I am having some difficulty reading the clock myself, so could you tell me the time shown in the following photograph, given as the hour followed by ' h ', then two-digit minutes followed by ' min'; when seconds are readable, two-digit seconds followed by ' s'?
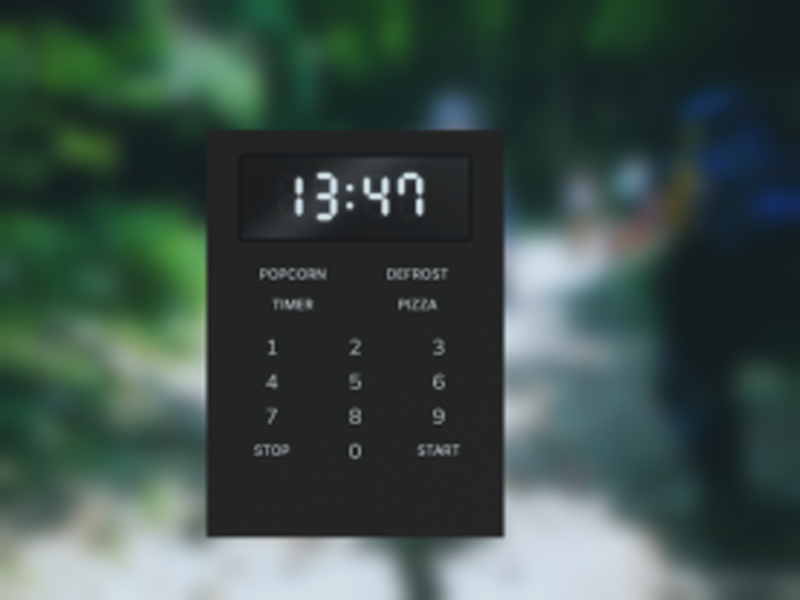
13 h 47 min
